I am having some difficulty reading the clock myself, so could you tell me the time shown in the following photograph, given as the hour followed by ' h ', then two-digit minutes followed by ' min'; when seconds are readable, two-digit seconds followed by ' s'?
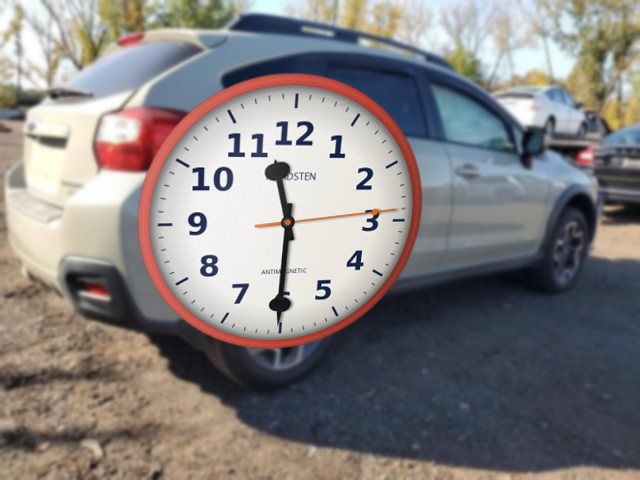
11 h 30 min 14 s
